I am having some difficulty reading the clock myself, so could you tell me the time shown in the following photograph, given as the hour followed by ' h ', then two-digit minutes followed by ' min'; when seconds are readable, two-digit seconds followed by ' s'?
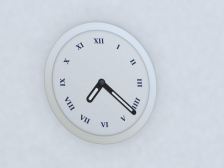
7 h 22 min
